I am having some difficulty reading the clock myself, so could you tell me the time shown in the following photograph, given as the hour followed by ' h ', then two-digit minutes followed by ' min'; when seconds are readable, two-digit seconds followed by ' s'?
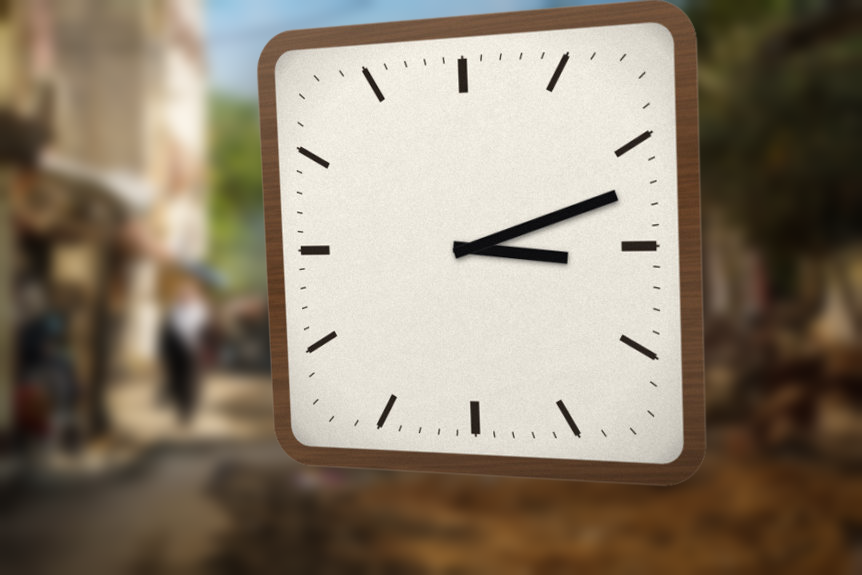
3 h 12 min
